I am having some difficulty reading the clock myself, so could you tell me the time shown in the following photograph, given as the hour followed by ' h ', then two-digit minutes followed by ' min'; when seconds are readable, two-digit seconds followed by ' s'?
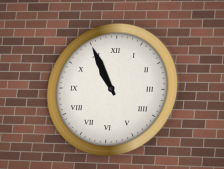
10 h 55 min
